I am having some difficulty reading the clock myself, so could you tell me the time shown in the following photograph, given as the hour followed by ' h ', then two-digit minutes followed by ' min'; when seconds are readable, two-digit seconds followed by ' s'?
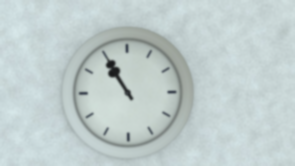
10 h 55 min
